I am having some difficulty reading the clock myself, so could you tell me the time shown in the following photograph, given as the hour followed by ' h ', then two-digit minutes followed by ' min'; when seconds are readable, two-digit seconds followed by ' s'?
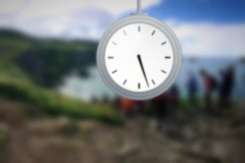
5 h 27 min
